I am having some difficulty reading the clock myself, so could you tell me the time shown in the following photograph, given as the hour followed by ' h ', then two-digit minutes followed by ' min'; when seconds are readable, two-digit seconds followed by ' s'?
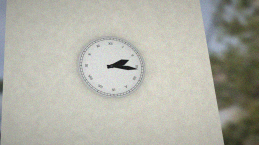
2 h 16 min
